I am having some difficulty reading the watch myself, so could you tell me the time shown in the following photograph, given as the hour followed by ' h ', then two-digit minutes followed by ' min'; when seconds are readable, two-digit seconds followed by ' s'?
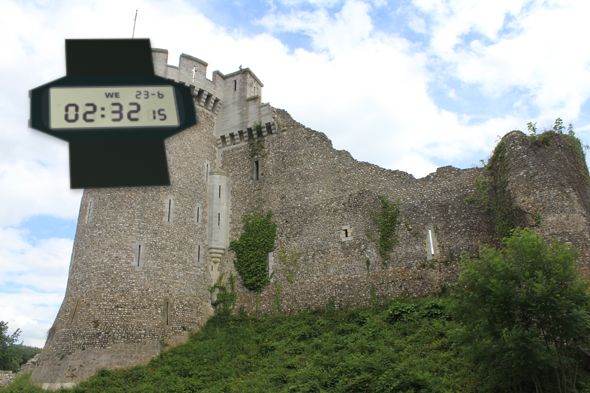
2 h 32 min 15 s
